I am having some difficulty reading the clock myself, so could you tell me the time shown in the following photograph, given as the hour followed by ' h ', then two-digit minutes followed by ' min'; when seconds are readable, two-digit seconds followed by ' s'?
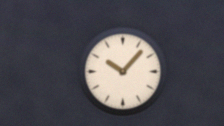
10 h 07 min
